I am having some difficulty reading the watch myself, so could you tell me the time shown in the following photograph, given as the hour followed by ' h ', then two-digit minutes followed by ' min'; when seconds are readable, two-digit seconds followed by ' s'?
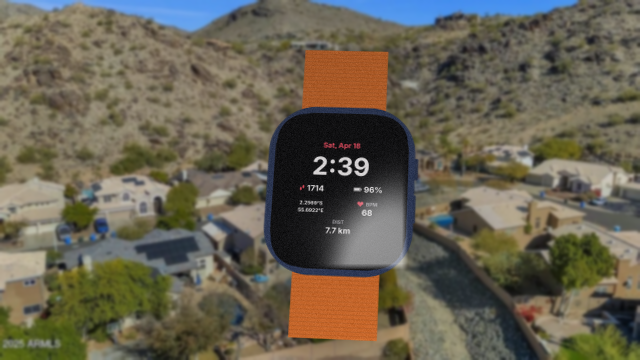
2 h 39 min
